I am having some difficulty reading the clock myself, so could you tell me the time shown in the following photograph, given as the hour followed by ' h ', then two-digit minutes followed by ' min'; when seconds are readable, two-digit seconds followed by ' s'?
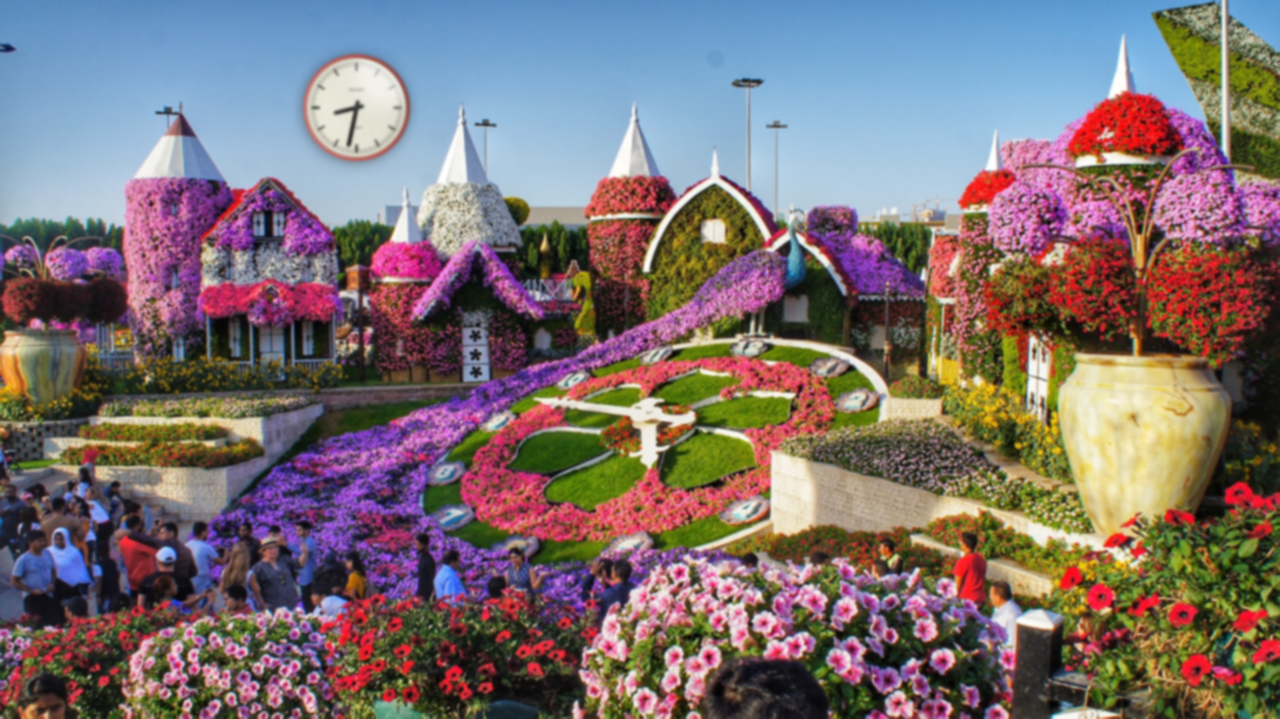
8 h 32 min
